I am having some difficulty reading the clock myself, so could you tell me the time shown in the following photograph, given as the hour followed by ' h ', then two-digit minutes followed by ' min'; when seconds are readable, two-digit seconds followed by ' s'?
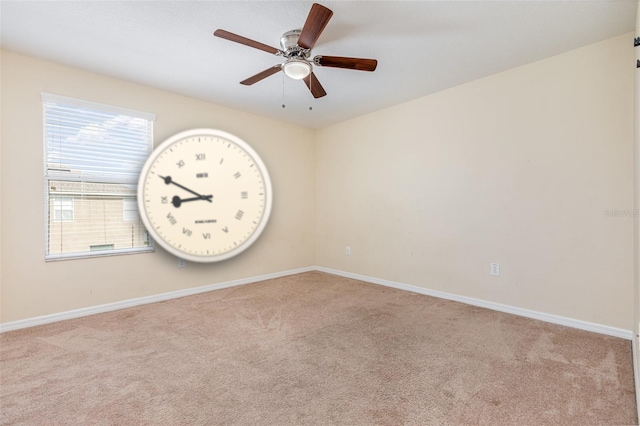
8 h 50 min
